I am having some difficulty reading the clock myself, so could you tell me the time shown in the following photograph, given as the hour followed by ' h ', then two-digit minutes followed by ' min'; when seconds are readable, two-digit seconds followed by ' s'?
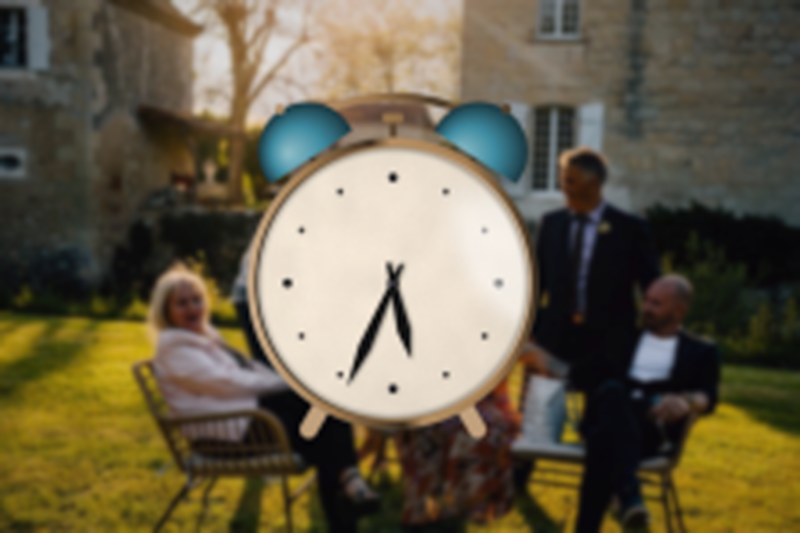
5 h 34 min
